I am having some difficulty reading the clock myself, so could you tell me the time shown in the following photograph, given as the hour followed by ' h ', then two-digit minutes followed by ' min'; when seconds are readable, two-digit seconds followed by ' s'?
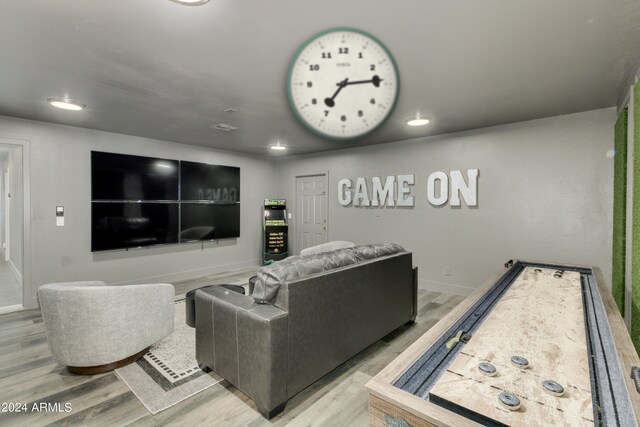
7 h 14 min
